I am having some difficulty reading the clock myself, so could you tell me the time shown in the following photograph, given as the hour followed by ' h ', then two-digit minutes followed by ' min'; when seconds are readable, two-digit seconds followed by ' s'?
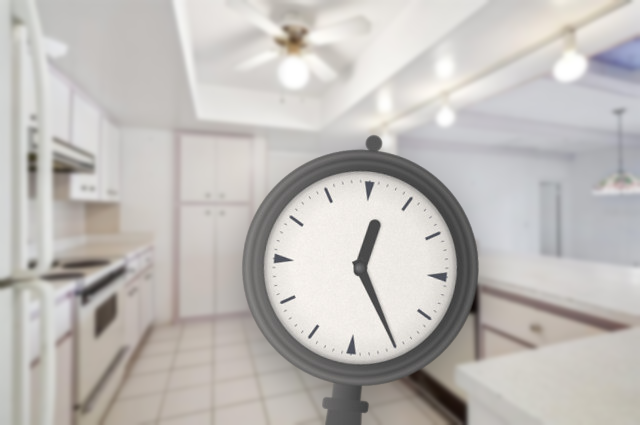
12 h 25 min
